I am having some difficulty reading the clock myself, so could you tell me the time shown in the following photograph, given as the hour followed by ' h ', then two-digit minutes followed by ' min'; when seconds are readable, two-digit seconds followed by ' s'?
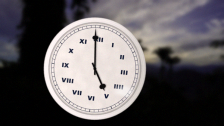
4 h 59 min
